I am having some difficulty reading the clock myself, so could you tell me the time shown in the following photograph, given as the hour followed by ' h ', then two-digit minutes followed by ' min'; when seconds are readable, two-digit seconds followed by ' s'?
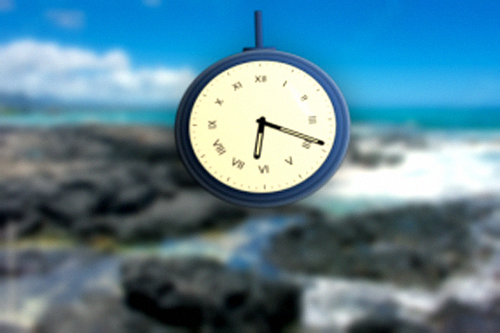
6 h 19 min
